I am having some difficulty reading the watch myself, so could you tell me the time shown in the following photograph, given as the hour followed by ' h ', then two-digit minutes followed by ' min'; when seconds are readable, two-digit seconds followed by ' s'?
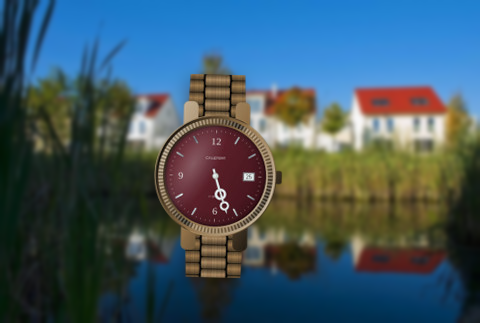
5 h 27 min
